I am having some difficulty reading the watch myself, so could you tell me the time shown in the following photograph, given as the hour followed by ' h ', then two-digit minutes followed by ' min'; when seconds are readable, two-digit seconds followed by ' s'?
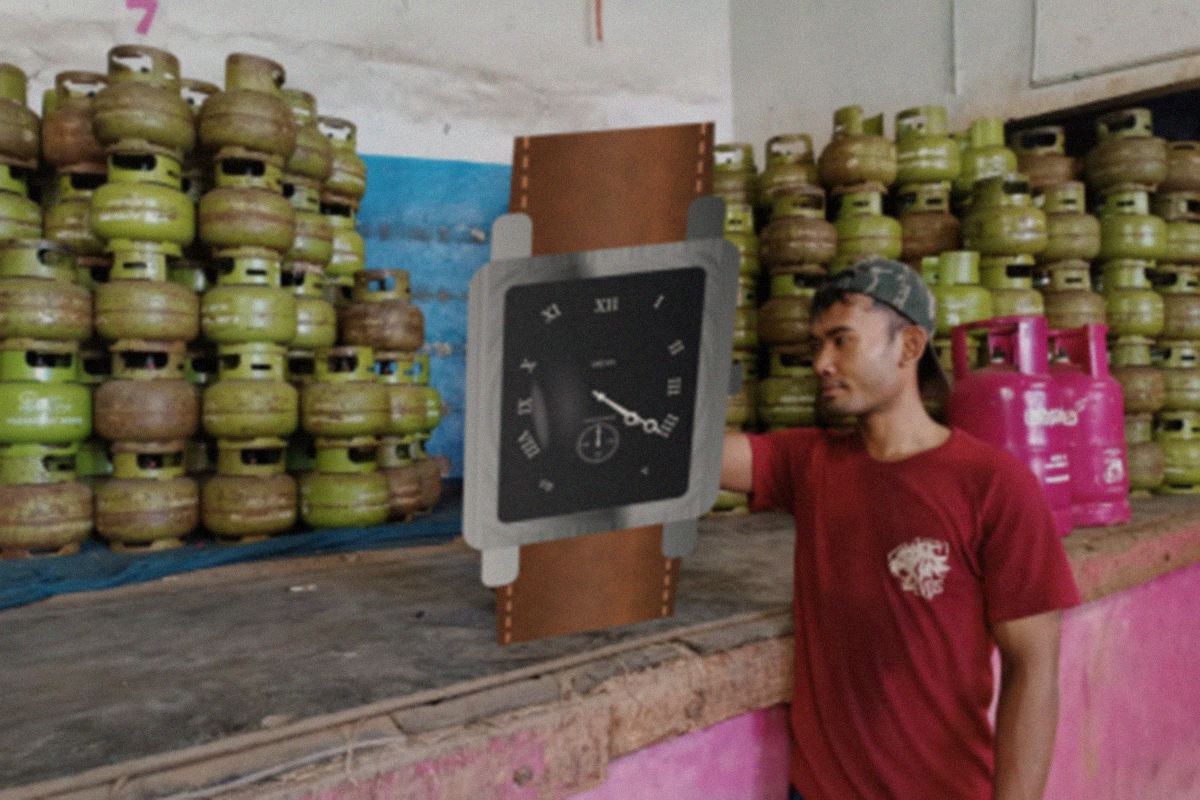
4 h 21 min
